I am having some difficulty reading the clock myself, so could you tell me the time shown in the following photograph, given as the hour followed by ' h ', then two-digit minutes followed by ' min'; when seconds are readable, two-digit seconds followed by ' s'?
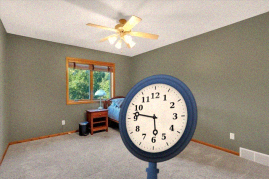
5 h 47 min
